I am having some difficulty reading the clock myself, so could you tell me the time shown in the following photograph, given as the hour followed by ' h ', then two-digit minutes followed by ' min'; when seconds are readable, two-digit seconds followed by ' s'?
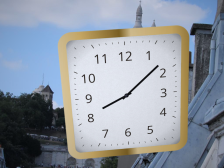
8 h 08 min
